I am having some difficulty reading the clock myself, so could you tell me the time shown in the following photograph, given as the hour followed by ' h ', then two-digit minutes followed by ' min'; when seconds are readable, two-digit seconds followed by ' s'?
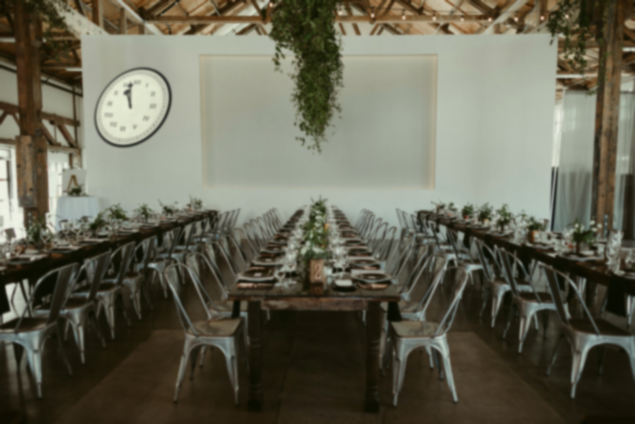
10 h 57 min
